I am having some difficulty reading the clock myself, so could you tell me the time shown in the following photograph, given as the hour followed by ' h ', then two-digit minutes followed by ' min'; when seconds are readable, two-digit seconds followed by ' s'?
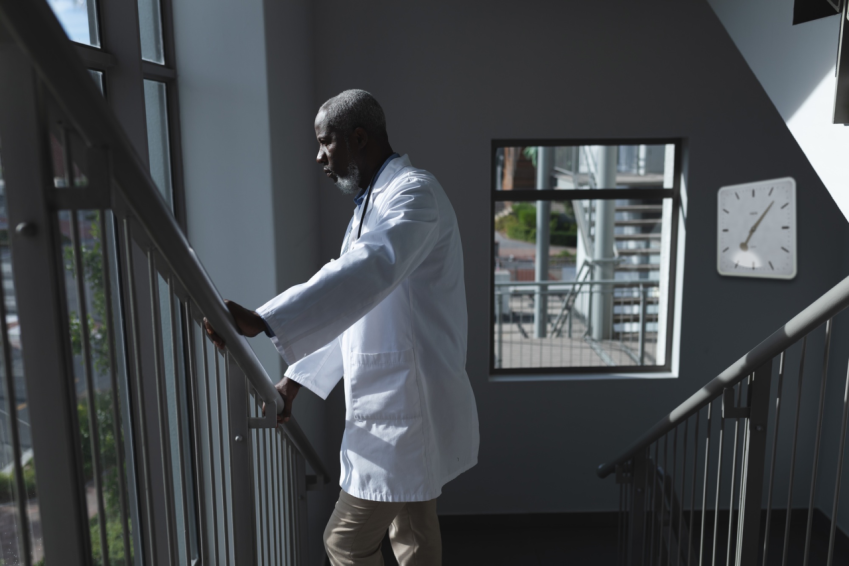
7 h 07 min
